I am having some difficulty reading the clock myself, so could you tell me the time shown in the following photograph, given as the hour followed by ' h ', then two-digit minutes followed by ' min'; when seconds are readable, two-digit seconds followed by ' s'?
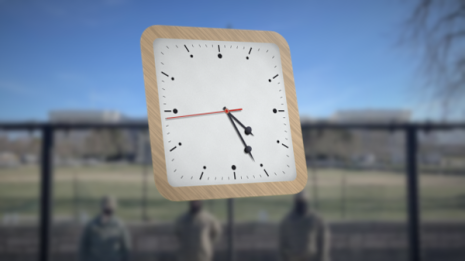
4 h 25 min 44 s
